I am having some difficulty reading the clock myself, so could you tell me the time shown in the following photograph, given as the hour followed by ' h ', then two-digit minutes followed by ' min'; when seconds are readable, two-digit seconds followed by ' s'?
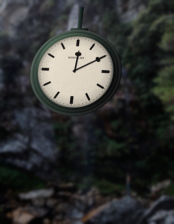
12 h 10 min
